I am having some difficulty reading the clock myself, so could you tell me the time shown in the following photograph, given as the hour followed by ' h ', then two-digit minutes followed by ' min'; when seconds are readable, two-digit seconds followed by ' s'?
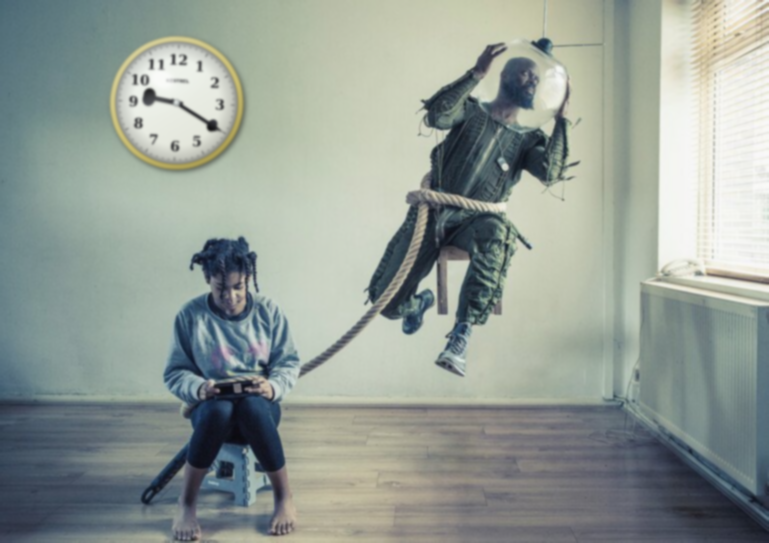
9 h 20 min
